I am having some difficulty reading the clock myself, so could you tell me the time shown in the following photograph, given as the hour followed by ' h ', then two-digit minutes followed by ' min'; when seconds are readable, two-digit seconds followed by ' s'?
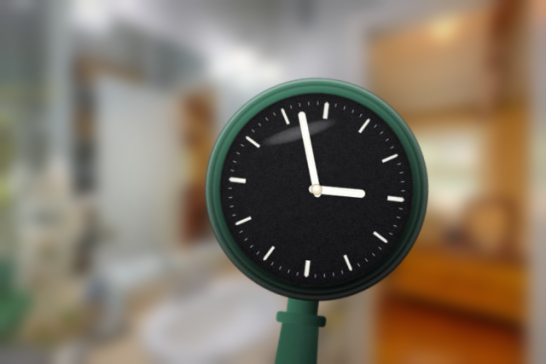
2 h 57 min
